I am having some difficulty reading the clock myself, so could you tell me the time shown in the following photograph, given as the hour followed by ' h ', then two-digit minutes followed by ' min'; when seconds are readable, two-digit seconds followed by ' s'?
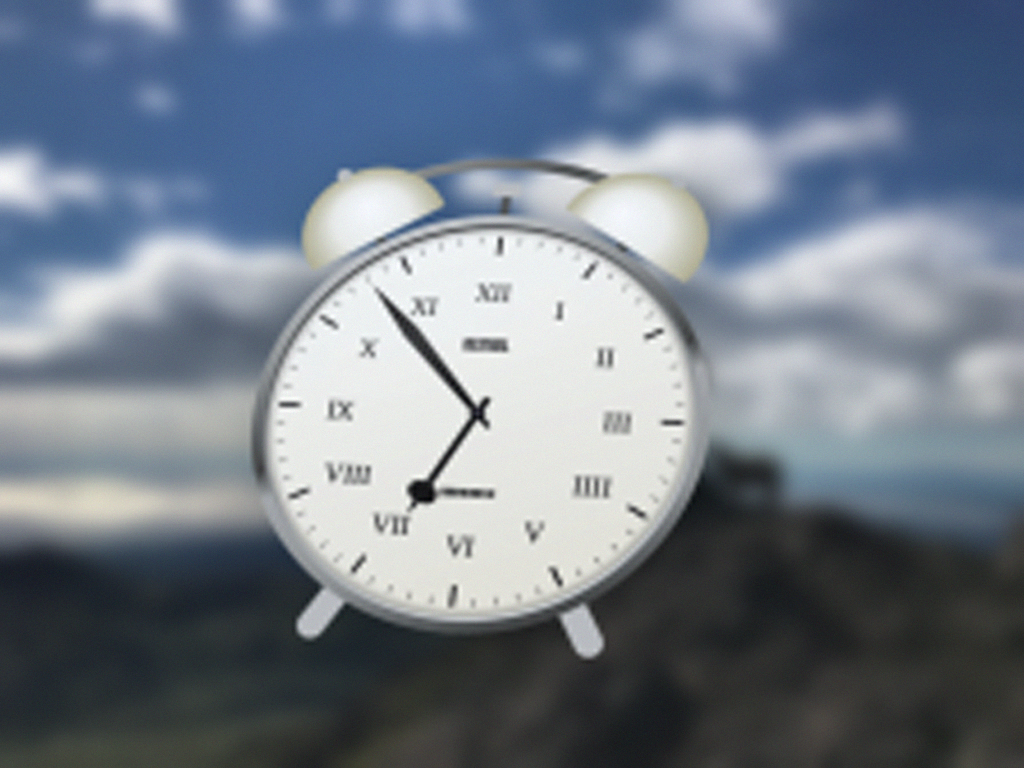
6 h 53 min
